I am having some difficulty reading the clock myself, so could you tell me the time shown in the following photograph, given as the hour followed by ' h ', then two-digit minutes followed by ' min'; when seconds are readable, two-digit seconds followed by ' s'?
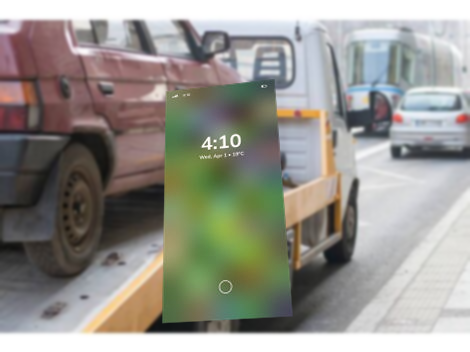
4 h 10 min
